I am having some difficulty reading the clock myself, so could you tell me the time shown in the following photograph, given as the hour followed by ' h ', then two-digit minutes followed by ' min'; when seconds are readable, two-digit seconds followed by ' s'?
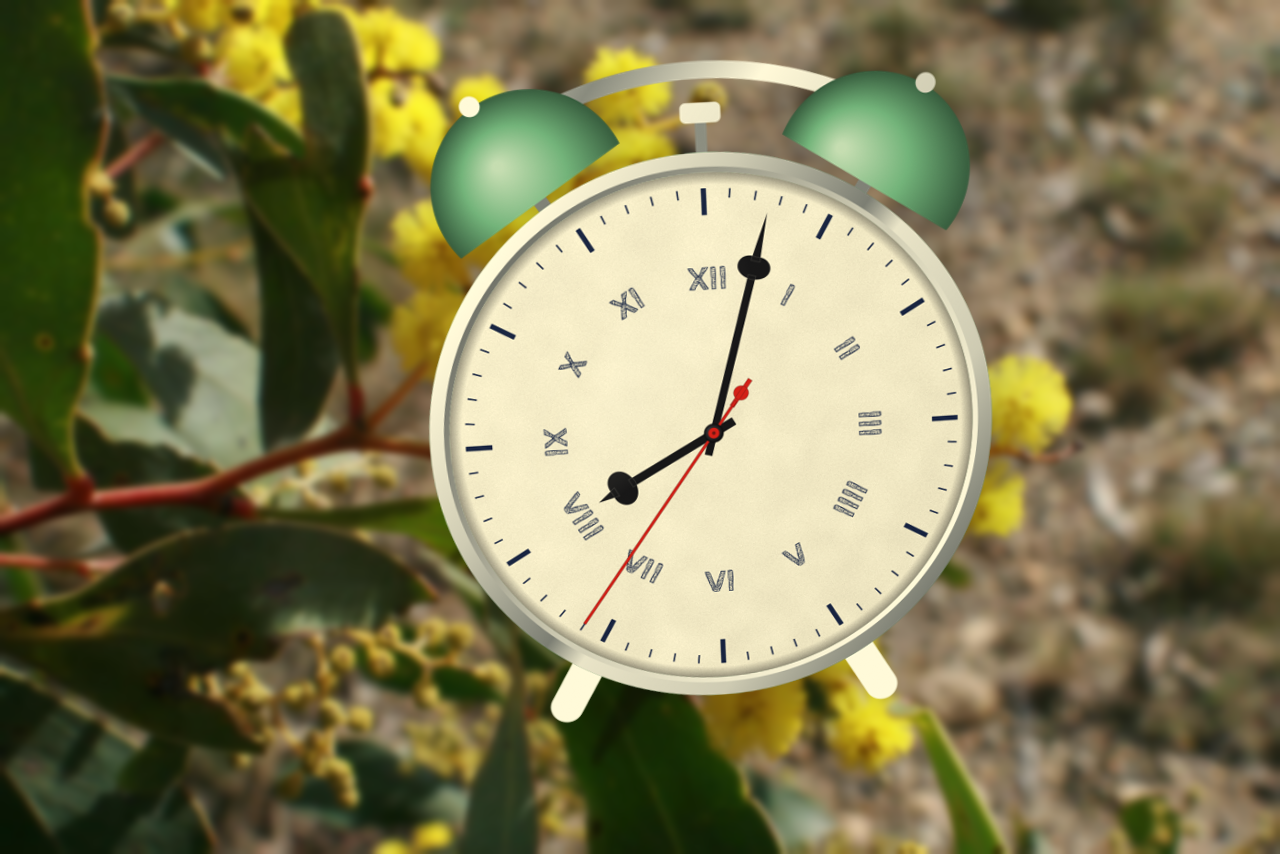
8 h 02 min 36 s
